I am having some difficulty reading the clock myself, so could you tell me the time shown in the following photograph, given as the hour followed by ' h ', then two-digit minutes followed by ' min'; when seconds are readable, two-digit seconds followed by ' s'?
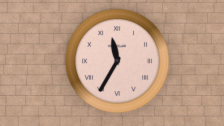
11 h 35 min
